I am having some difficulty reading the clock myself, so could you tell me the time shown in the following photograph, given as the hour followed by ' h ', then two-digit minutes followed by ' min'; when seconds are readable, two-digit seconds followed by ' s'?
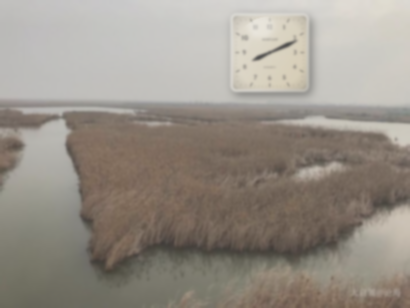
8 h 11 min
